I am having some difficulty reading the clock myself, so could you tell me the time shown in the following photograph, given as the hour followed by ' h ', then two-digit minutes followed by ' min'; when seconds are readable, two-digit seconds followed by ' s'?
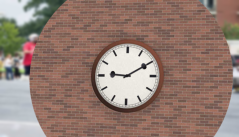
9 h 10 min
